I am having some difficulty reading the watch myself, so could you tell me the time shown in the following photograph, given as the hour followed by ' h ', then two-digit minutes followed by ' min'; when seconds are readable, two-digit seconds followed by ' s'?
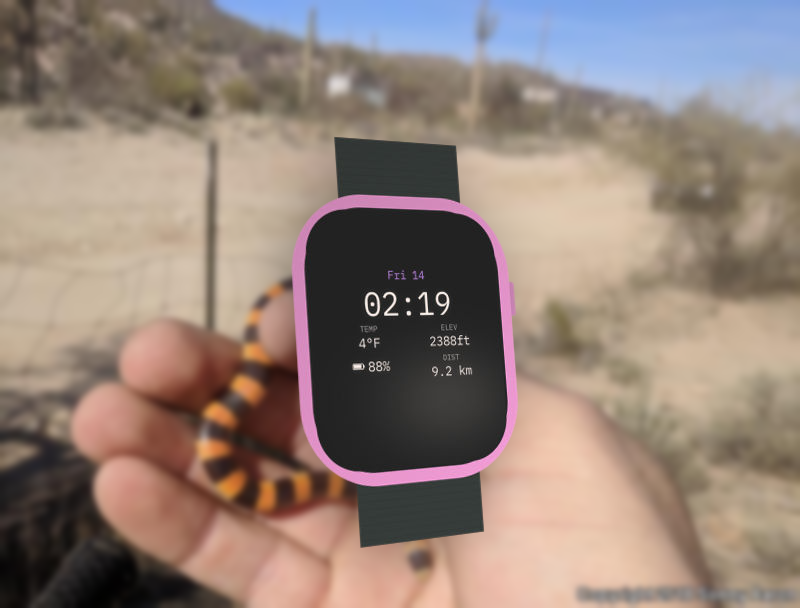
2 h 19 min
